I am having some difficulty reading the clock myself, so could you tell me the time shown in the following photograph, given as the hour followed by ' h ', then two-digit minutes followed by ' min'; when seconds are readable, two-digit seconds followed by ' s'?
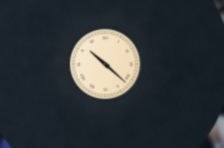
10 h 22 min
